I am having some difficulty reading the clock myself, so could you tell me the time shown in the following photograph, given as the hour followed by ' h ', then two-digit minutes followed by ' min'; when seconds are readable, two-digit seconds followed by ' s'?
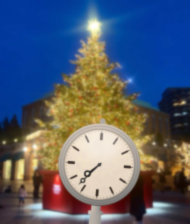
7 h 37 min
